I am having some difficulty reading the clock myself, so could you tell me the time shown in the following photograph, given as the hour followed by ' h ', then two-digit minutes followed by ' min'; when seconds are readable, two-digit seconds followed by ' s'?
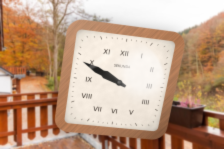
9 h 49 min
